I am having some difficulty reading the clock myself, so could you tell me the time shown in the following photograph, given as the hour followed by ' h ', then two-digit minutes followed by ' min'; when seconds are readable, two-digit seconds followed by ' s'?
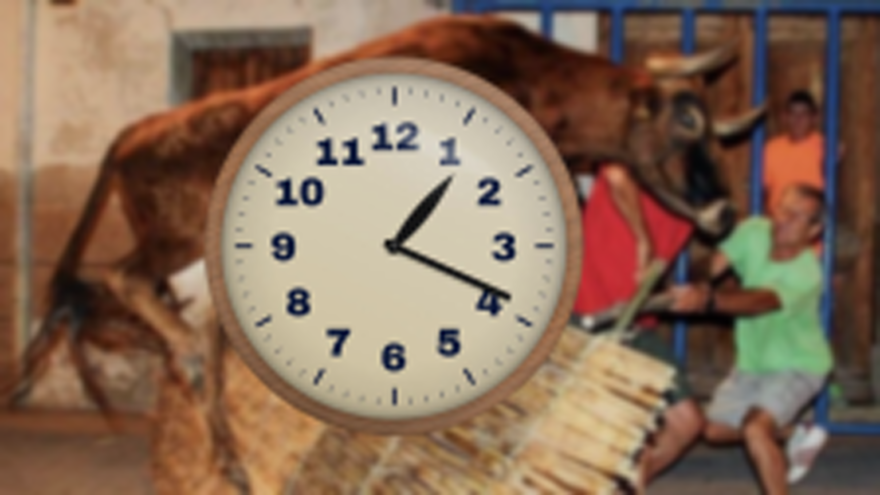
1 h 19 min
